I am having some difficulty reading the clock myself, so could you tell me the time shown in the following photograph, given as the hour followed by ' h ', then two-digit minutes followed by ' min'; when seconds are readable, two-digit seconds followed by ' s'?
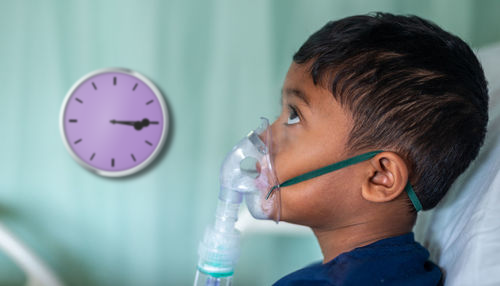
3 h 15 min
